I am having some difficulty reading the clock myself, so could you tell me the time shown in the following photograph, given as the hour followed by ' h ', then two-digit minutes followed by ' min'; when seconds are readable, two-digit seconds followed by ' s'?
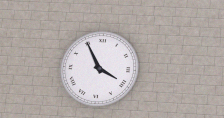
3 h 55 min
